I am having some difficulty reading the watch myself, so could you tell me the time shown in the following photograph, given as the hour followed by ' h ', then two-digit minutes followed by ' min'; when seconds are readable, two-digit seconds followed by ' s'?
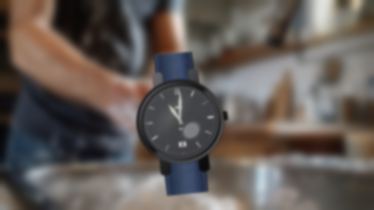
11 h 01 min
